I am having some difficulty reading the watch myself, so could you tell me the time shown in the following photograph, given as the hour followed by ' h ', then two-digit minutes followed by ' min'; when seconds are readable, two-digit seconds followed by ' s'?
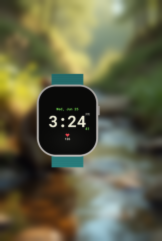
3 h 24 min
